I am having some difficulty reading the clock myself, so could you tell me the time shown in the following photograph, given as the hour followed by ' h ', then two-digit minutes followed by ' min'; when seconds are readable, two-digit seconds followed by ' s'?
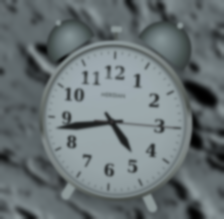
4 h 43 min 15 s
